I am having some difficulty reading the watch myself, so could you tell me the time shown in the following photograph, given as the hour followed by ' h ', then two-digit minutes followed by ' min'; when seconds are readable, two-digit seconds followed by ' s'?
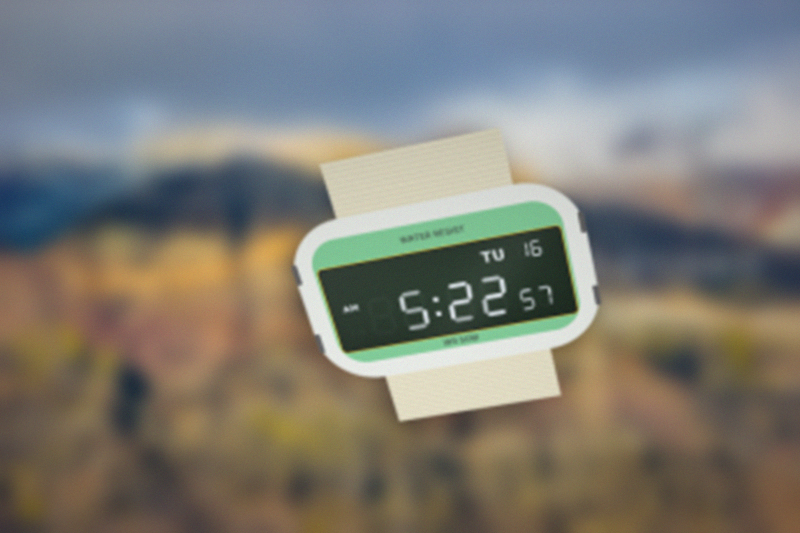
5 h 22 min 57 s
